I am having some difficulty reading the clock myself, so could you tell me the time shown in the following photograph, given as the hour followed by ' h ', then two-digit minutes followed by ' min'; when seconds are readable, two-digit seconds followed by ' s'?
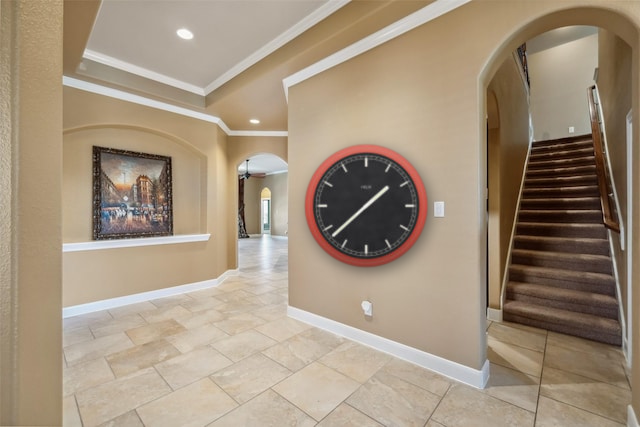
1 h 38 min
